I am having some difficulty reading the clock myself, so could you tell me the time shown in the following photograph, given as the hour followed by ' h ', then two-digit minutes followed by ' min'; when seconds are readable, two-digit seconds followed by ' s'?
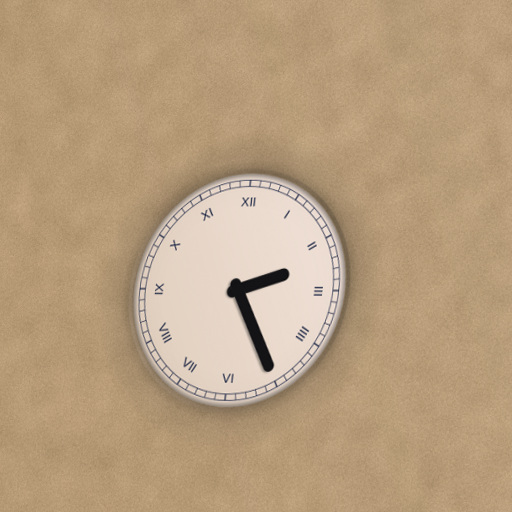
2 h 25 min
